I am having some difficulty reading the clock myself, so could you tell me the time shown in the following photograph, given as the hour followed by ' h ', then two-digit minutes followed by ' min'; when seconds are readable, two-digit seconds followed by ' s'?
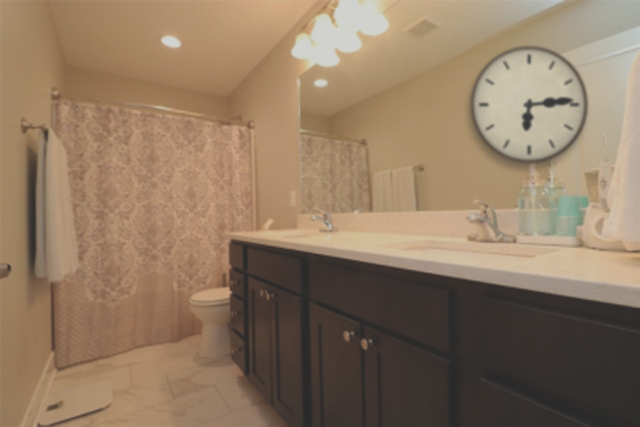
6 h 14 min
